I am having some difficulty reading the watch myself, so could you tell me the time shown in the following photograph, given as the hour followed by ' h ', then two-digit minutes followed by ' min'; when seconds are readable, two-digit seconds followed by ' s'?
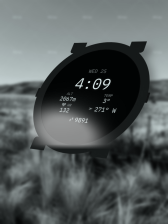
4 h 09 min
